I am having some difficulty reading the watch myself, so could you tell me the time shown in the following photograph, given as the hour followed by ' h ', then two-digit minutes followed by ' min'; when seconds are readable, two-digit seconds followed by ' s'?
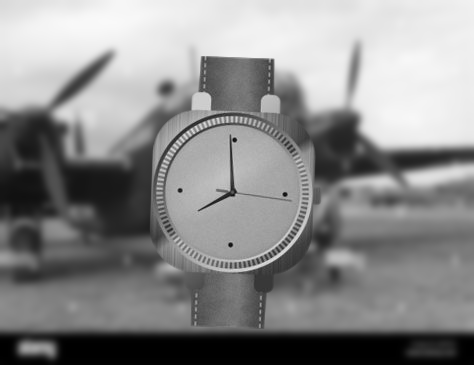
7 h 59 min 16 s
